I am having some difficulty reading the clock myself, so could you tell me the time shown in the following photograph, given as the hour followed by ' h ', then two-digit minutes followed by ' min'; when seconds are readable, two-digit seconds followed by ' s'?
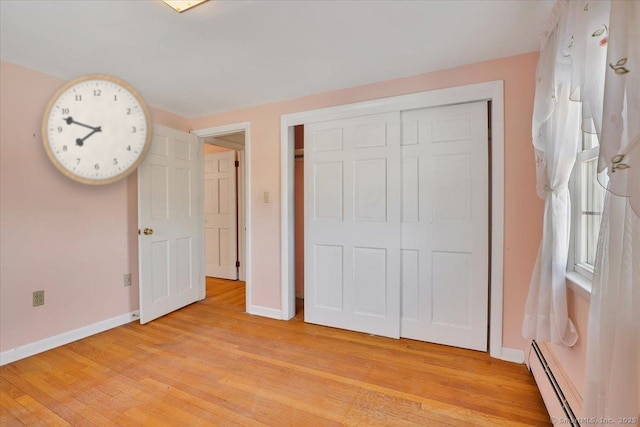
7 h 48 min
